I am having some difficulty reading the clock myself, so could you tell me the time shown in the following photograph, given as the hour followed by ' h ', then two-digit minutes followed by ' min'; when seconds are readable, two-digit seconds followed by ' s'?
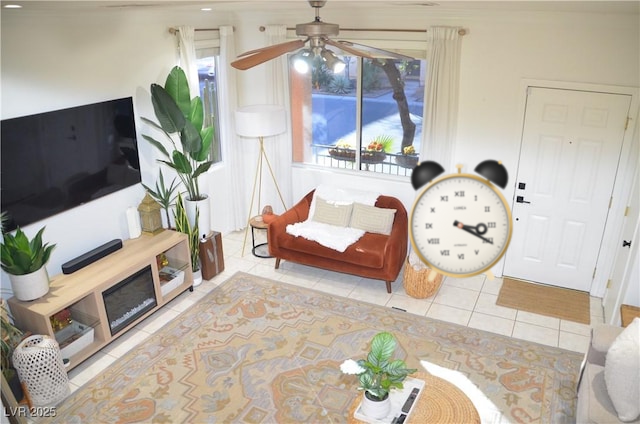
3 h 20 min
